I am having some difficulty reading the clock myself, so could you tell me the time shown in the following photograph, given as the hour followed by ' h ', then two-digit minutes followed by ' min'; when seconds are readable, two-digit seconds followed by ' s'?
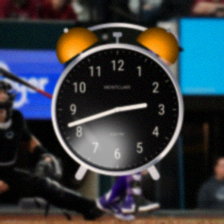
2 h 42 min
